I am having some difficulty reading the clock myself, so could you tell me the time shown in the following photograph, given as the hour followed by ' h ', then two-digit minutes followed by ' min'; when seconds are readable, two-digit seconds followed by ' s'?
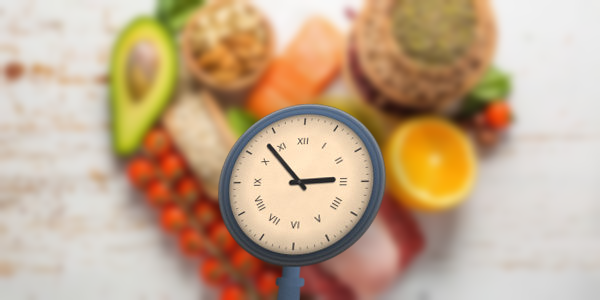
2 h 53 min
